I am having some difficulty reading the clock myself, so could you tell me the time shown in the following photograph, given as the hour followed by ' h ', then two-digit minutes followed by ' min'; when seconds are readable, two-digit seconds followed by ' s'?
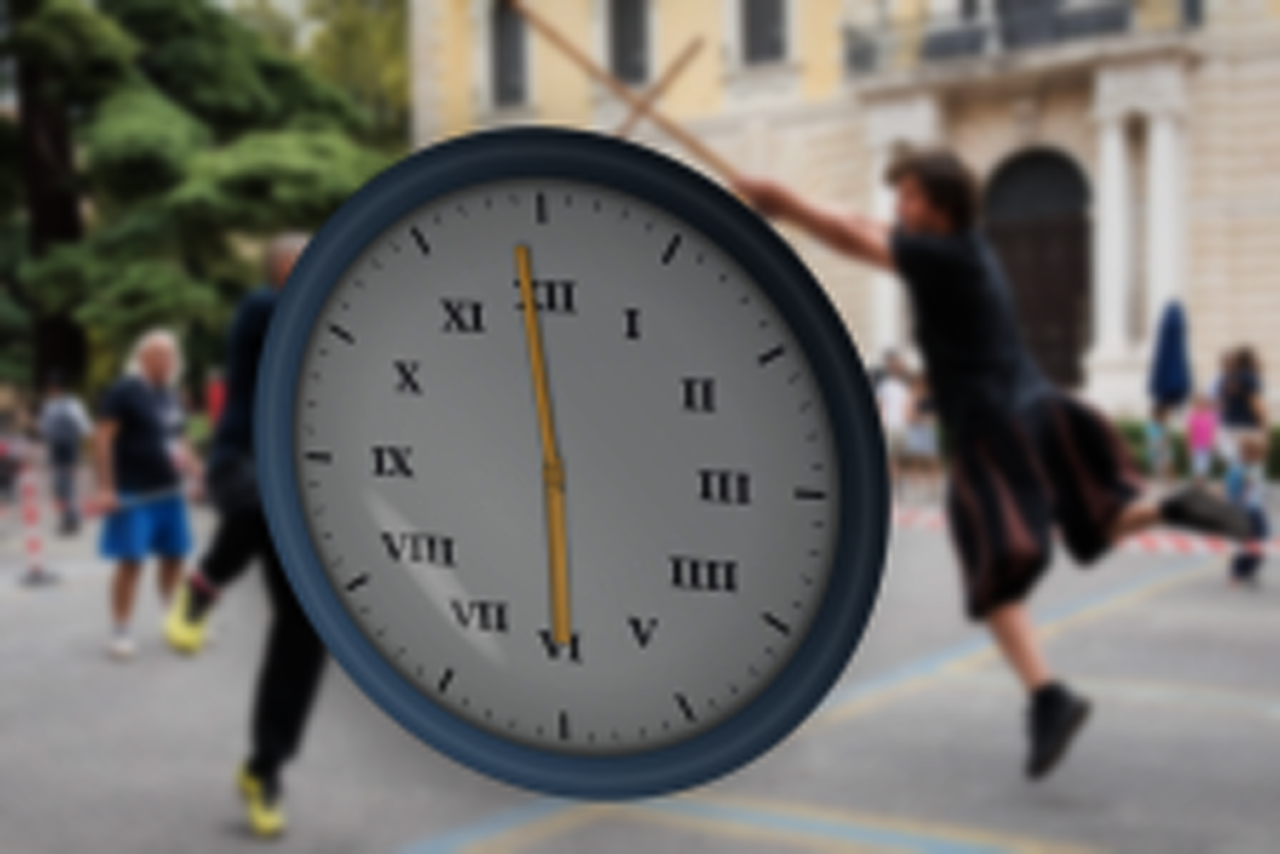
5 h 59 min
